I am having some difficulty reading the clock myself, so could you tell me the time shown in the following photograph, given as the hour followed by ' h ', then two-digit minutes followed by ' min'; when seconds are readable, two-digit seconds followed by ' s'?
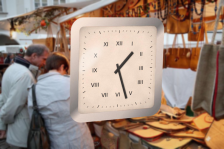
1 h 27 min
